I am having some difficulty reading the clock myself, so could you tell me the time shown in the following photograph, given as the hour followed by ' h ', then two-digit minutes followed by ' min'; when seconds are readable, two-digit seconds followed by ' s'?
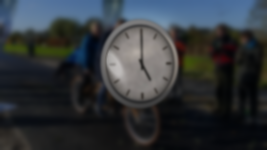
5 h 00 min
